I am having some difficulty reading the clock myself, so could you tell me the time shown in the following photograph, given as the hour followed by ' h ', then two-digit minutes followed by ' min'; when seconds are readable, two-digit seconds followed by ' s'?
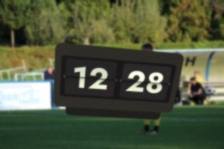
12 h 28 min
